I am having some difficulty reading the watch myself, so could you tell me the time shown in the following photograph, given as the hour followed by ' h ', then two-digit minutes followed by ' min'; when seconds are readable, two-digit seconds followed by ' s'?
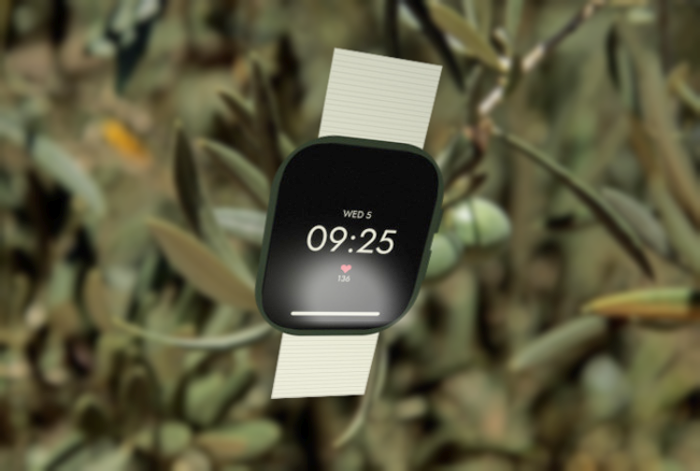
9 h 25 min
